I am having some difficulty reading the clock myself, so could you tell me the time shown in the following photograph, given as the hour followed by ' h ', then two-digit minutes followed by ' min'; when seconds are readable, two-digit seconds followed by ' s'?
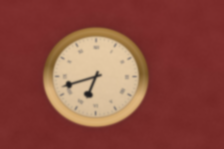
6 h 42 min
